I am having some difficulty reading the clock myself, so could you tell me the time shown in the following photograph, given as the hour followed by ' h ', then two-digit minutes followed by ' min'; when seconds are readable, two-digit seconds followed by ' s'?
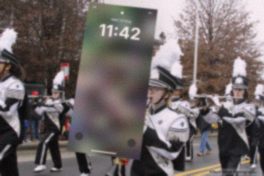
11 h 42 min
